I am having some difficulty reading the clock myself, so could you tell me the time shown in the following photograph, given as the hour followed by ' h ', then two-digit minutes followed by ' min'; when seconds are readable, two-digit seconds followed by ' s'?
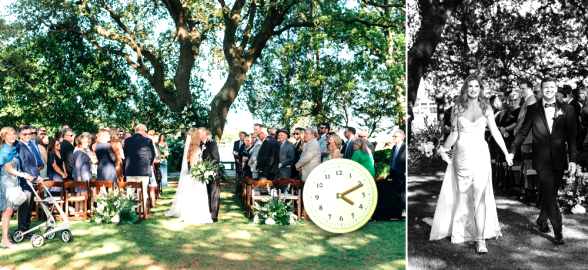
4 h 11 min
